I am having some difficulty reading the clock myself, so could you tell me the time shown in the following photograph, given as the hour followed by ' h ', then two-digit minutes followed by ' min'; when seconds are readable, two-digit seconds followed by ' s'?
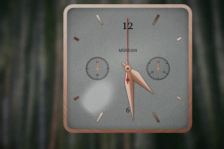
4 h 29 min
